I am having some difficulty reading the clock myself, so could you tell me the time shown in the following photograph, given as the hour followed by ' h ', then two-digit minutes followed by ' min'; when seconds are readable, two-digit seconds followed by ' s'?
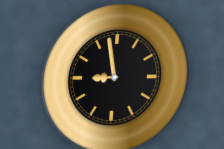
8 h 58 min
